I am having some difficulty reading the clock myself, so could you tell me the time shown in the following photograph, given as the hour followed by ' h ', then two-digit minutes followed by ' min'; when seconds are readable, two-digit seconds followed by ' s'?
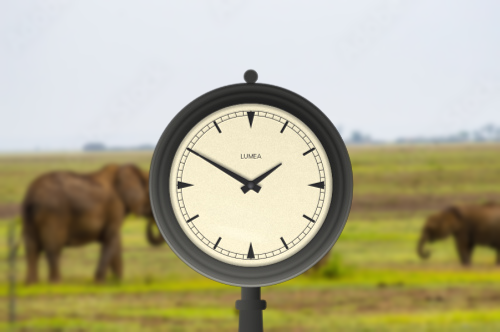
1 h 50 min
